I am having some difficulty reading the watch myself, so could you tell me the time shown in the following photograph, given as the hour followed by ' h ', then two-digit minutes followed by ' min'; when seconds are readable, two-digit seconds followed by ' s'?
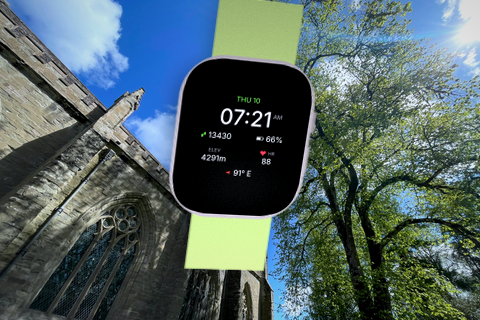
7 h 21 min
